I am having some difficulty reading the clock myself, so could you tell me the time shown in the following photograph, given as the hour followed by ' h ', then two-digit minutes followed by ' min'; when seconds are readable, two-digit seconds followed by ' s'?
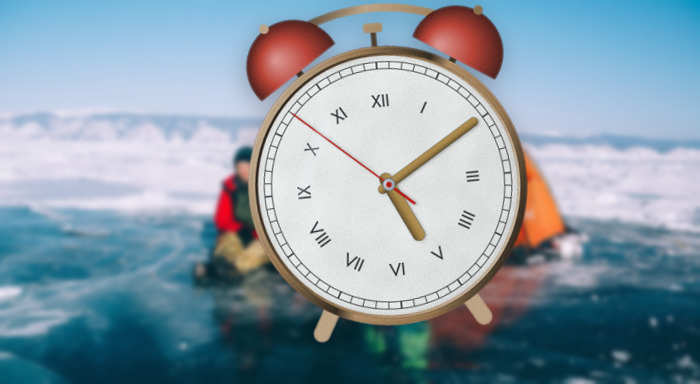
5 h 09 min 52 s
